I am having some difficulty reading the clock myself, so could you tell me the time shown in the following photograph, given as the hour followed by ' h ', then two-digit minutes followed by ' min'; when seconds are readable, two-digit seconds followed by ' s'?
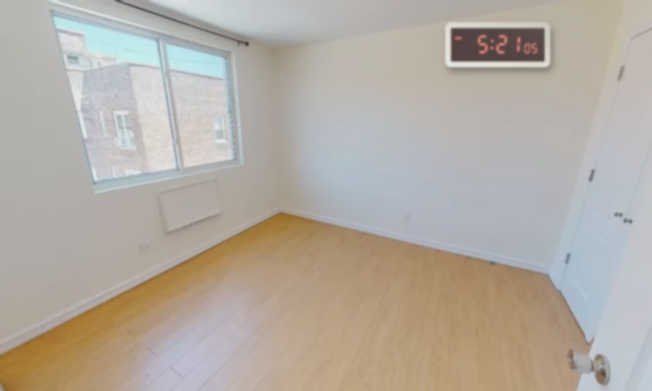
5 h 21 min
